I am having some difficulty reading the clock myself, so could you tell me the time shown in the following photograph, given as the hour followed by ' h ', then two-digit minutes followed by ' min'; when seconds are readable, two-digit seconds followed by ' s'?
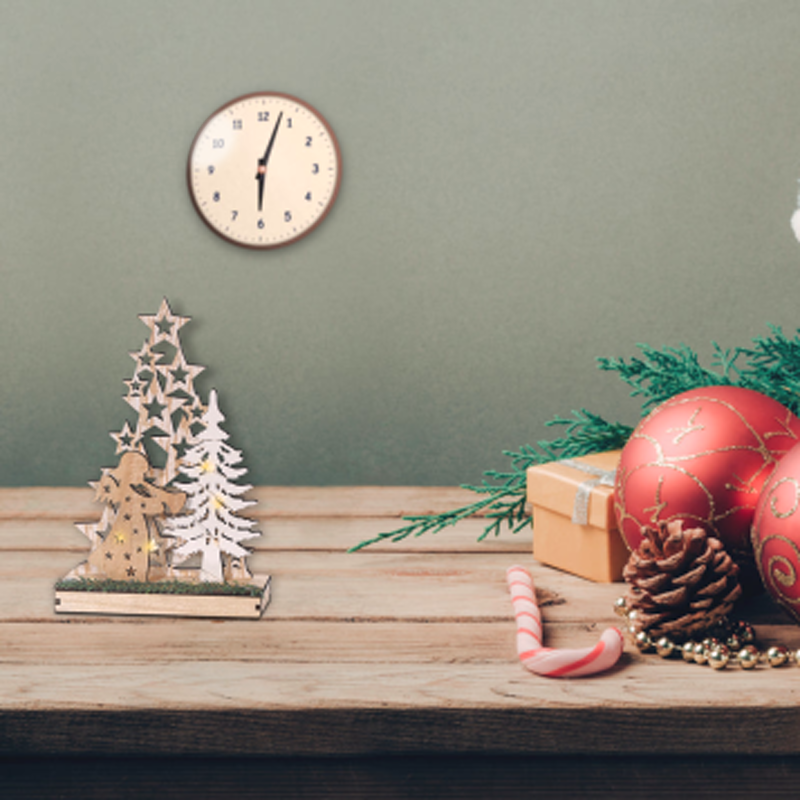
6 h 03 min
